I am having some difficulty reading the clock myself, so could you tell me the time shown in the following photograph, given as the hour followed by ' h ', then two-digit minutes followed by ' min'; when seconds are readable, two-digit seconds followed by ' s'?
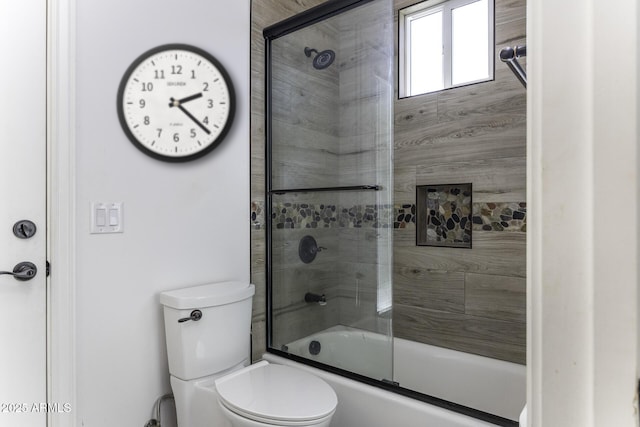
2 h 22 min
